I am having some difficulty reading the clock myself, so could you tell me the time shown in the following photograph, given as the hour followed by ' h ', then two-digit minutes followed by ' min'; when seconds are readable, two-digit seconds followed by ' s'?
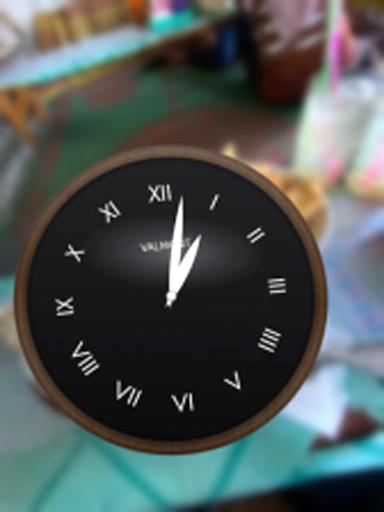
1 h 02 min
